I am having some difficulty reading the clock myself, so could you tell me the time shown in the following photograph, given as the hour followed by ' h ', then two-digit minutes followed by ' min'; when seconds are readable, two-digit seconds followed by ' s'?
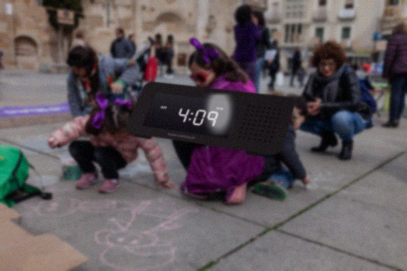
4 h 09 min
